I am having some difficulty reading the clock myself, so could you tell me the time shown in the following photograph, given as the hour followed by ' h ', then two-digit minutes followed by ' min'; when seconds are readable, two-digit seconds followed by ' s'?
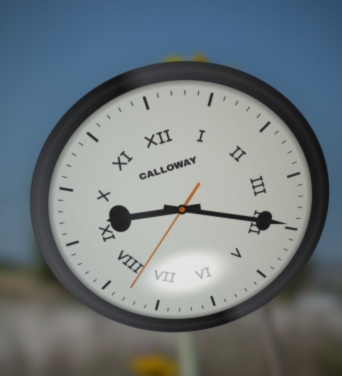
9 h 19 min 38 s
